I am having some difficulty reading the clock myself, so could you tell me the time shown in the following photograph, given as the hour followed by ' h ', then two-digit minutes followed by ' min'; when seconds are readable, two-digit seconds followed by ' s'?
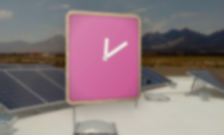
12 h 10 min
